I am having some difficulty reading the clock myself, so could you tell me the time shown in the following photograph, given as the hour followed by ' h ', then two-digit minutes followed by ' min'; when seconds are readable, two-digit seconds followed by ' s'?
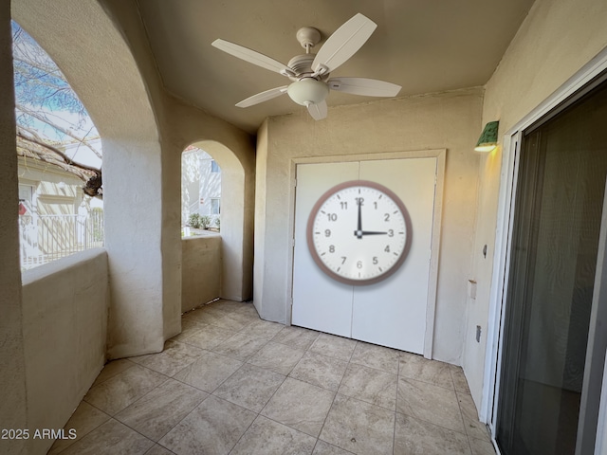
3 h 00 min
